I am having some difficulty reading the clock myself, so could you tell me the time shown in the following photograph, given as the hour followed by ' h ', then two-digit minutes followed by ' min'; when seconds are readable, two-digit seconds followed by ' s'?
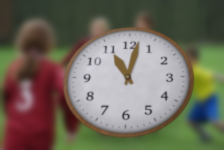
11 h 02 min
